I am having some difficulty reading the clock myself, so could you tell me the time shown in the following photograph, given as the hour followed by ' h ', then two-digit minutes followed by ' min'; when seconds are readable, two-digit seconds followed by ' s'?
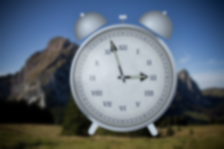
2 h 57 min
